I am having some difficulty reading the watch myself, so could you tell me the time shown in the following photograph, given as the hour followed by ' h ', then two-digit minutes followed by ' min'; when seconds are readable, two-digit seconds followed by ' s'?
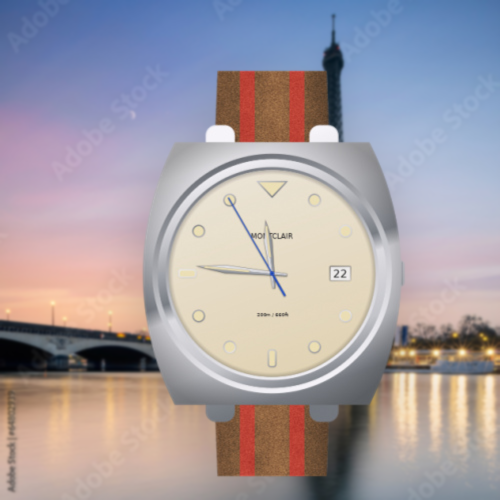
11 h 45 min 55 s
